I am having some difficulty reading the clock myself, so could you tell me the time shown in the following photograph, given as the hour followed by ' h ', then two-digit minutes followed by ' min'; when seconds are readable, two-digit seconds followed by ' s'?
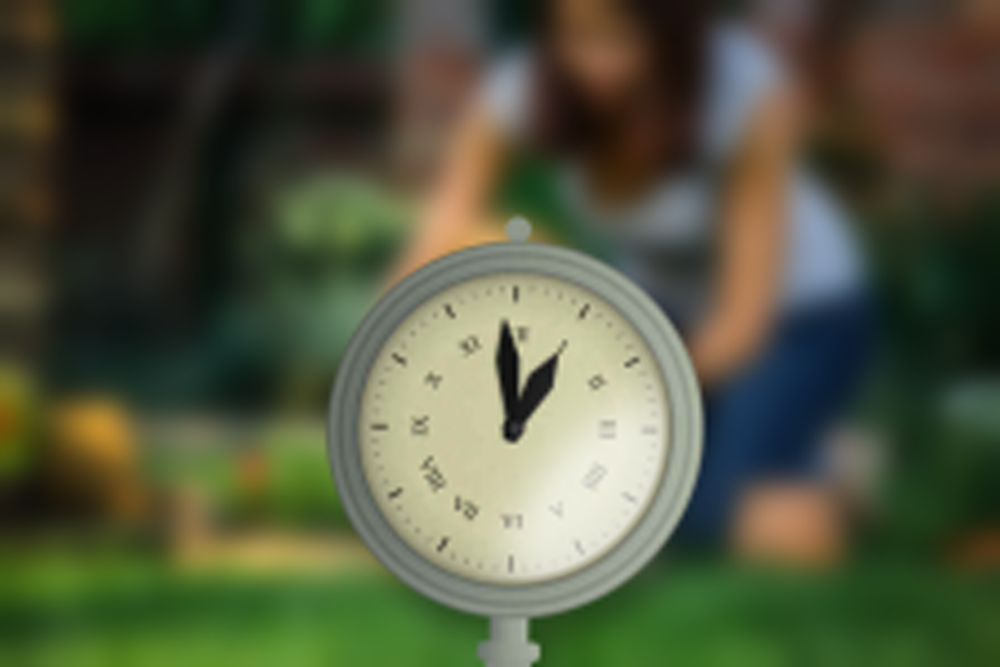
12 h 59 min
